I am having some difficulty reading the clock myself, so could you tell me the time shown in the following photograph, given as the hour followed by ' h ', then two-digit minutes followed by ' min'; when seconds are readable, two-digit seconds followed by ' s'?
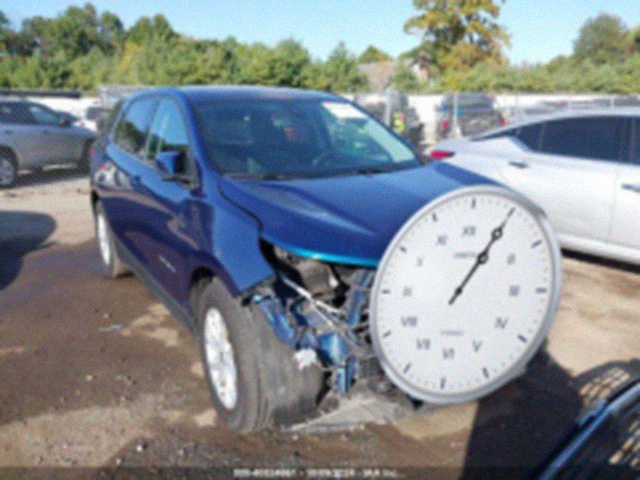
1 h 05 min
